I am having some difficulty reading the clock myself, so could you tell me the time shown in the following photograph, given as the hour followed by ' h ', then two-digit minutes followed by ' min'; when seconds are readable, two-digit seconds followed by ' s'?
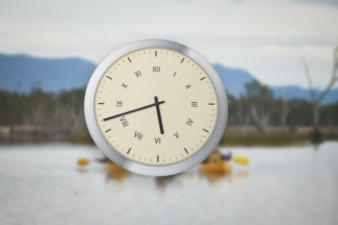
5 h 42 min
